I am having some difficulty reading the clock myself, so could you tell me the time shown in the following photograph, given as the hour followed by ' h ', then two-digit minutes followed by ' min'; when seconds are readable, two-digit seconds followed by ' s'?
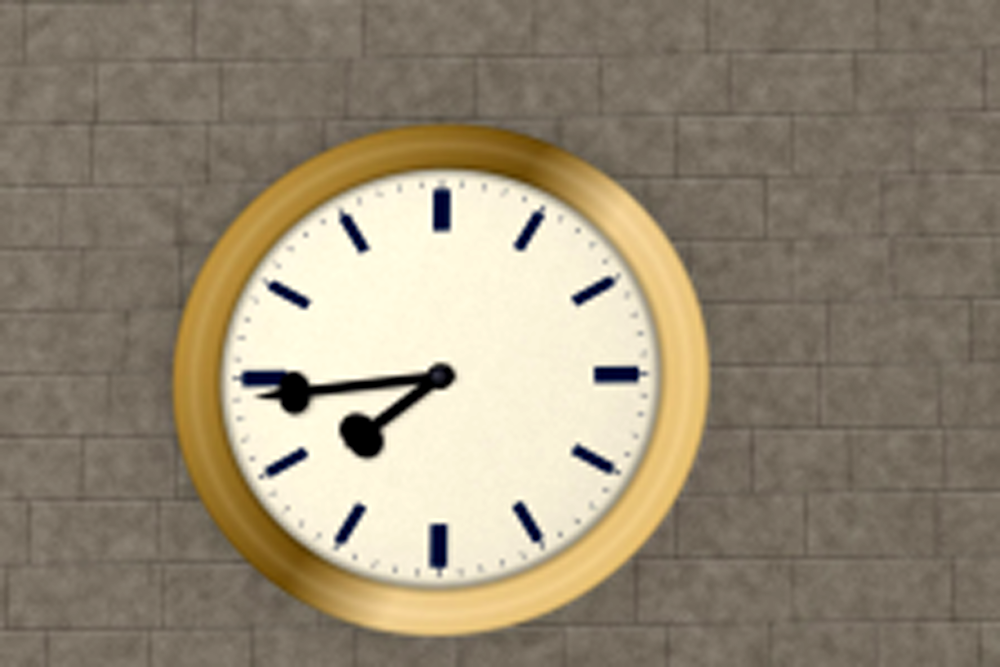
7 h 44 min
